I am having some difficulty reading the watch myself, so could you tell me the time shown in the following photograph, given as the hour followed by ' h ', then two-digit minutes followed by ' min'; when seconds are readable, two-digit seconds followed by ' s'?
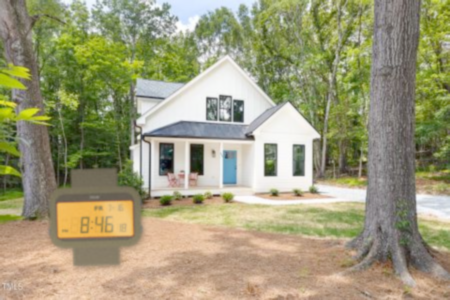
8 h 46 min
